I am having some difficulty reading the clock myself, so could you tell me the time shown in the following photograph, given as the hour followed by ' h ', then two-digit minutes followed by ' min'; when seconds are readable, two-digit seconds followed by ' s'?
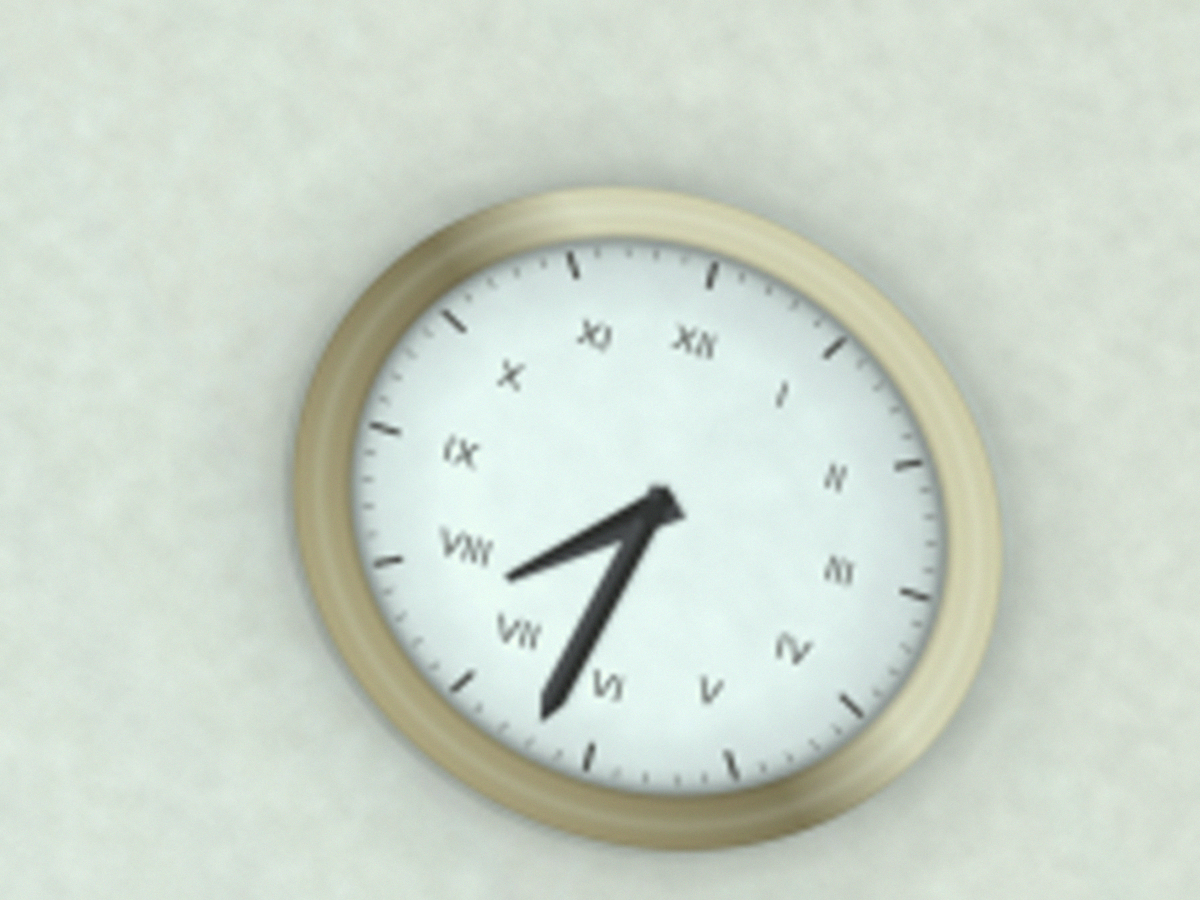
7 h 32 min
